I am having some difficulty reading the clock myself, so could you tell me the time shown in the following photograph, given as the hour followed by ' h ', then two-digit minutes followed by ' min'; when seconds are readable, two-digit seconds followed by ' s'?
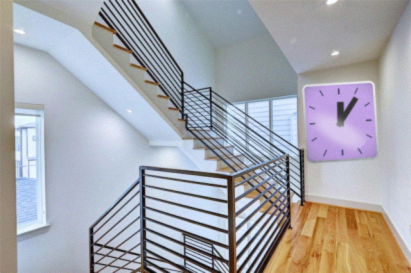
12 h 06 min
